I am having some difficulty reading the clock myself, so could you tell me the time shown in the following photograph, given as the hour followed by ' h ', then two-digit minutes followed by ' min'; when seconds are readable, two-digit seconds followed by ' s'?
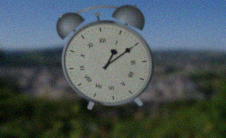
1 h 10 min
